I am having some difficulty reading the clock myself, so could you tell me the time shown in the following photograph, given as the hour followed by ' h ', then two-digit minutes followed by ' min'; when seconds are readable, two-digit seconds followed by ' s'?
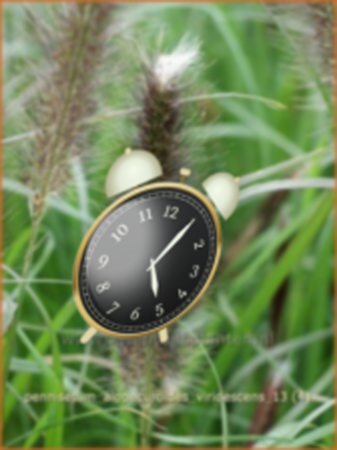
5 h 05 min
